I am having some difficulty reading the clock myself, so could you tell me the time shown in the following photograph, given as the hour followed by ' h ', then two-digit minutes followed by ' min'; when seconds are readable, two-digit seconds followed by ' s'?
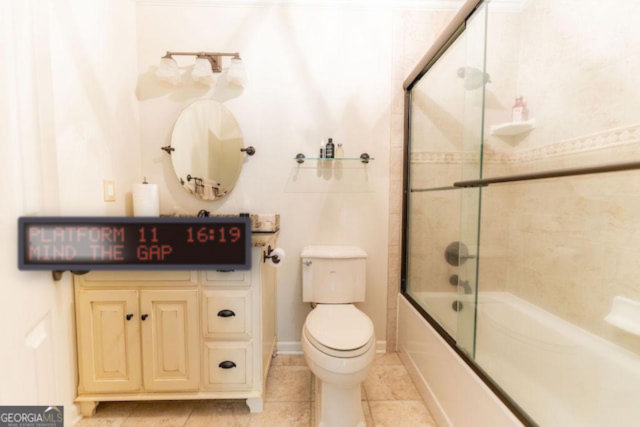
16 h 19 min
